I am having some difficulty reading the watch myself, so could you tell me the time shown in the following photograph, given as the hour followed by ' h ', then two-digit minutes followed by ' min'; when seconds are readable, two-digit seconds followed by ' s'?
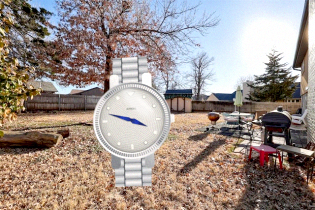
3 h 48 min
